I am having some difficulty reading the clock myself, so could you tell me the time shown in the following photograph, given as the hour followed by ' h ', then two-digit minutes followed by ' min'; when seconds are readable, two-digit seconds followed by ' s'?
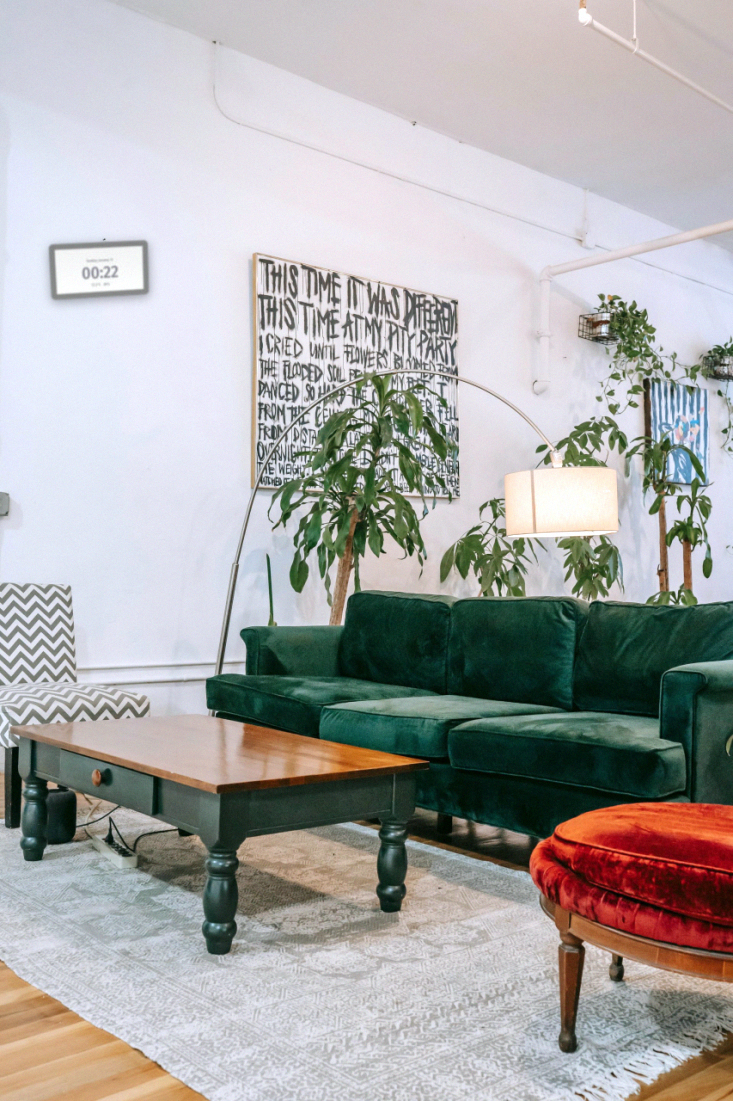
0 h 22 min
